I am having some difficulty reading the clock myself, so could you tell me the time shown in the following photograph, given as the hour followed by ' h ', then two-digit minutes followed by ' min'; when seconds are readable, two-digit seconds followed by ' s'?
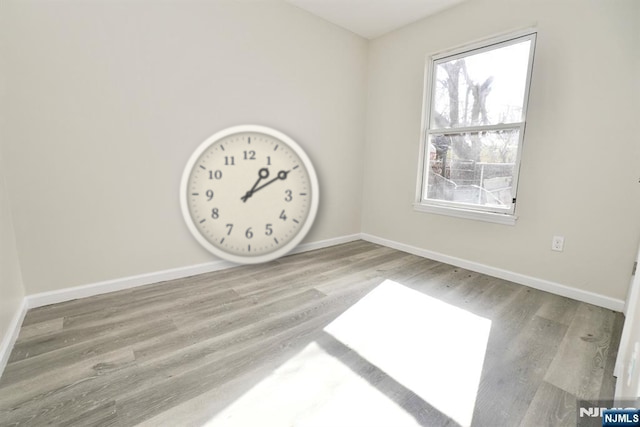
1 h 10 min
